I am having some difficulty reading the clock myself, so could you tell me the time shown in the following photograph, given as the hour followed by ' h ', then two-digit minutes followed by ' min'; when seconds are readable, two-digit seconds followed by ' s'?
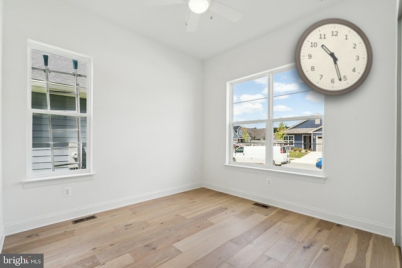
10 h 27 min
